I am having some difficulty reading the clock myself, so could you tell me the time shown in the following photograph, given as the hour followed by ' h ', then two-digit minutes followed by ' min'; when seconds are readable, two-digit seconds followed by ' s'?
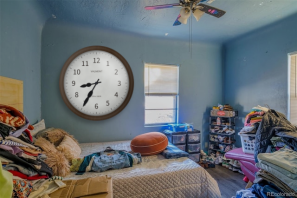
8 h 35 min
